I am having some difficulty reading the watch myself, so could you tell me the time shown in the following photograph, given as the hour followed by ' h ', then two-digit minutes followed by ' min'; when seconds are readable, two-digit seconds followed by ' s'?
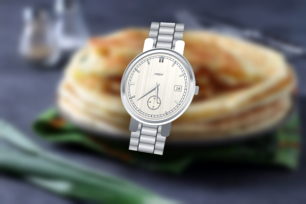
5 h 38 min
